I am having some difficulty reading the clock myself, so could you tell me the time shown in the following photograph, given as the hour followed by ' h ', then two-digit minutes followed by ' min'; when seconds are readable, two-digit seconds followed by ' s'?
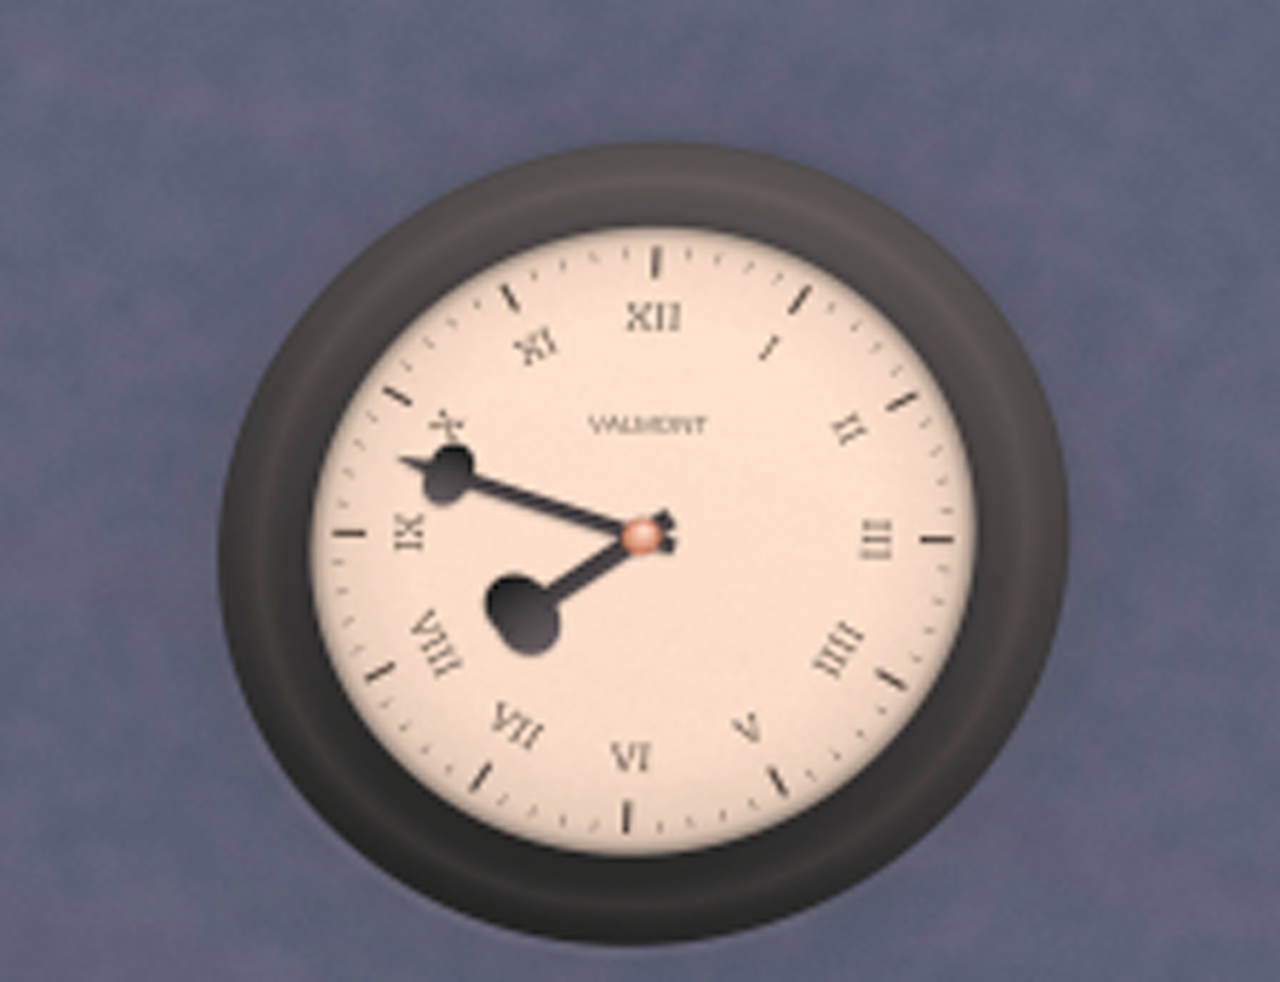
7 h 48 min
